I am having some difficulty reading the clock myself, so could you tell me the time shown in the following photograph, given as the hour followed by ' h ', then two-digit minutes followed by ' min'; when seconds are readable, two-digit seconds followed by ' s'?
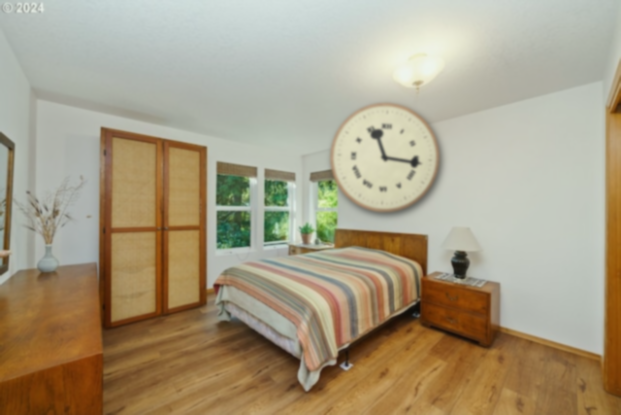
11 h 16 min
